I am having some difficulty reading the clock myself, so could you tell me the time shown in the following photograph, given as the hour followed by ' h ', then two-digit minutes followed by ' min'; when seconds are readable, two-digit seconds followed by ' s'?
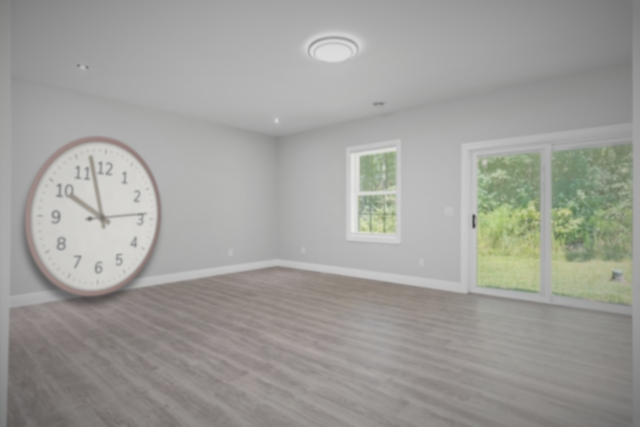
9 h 57 min 14 s
